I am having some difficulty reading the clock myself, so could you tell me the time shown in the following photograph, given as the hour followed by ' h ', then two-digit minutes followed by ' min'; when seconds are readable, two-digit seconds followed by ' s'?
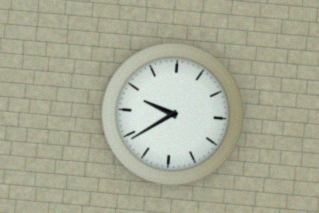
9 h 39 min
